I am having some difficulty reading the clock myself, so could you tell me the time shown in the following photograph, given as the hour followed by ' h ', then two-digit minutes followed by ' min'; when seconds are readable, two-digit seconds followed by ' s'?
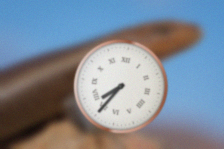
7 h 35 min
